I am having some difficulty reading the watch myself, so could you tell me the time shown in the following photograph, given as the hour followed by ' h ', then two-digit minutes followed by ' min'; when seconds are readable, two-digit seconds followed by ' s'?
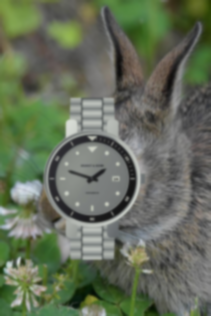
1 h 48 min
